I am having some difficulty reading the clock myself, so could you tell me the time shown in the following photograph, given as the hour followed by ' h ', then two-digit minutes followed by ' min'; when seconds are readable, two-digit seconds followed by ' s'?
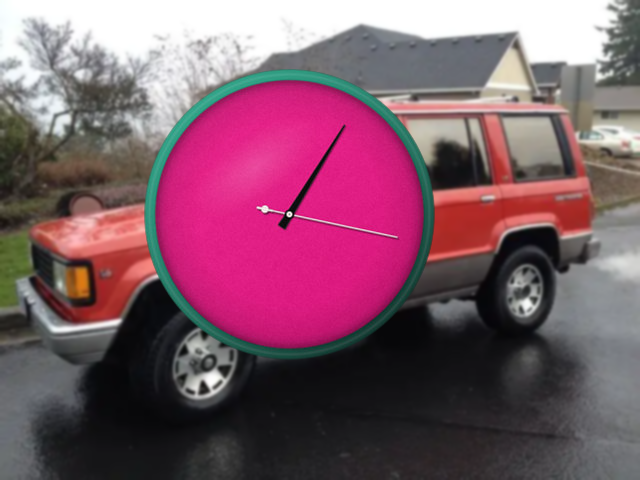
1 h 05 min 17 s
